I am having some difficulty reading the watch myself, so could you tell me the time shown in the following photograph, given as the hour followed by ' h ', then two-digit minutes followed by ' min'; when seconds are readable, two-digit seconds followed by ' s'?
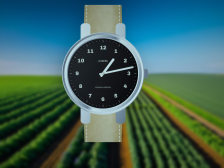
1 h 13 min
